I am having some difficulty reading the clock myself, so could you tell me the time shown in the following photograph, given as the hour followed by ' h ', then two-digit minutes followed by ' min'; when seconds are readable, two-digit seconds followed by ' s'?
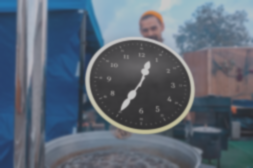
12 h 35 min
